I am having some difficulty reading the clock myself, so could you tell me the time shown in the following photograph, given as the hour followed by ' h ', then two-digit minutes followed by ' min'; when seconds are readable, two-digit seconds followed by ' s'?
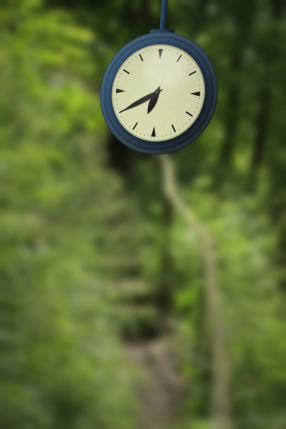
6 h 40 min
